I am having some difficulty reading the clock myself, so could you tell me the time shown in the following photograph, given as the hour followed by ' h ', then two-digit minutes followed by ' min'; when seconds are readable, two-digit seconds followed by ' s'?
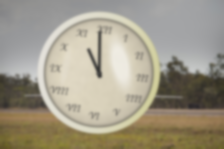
10 h 59 min
